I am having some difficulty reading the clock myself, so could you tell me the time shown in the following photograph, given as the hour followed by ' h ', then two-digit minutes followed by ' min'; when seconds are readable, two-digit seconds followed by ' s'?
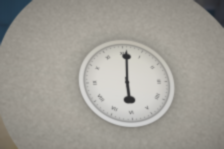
6 h 01 min
